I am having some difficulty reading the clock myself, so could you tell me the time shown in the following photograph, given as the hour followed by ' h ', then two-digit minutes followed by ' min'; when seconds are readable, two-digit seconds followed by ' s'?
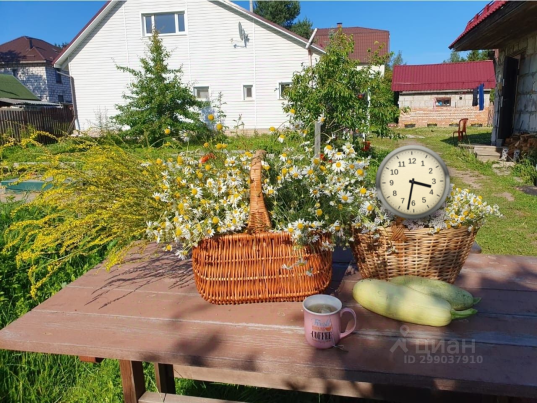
3 h 32 min
